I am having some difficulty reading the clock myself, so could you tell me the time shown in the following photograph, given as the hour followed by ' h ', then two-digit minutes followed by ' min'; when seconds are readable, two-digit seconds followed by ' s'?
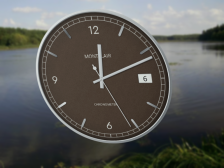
12 h 11 min 26 s
